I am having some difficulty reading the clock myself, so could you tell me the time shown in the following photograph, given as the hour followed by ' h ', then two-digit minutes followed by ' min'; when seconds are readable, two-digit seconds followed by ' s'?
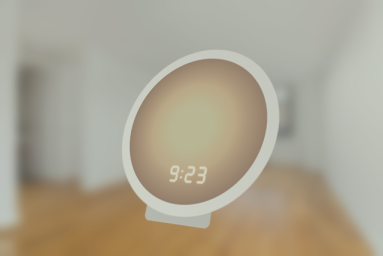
9 h 23 min
